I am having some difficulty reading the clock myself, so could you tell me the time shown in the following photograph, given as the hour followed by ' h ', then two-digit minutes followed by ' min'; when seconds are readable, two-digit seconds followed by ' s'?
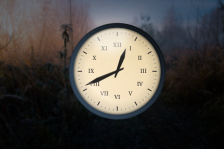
12 h 41 min
